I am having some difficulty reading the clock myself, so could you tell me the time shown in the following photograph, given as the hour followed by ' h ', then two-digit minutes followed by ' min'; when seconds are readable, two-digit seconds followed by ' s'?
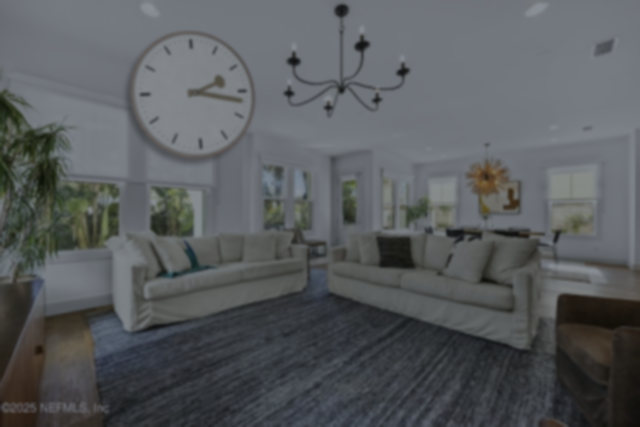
2 h 17 min
